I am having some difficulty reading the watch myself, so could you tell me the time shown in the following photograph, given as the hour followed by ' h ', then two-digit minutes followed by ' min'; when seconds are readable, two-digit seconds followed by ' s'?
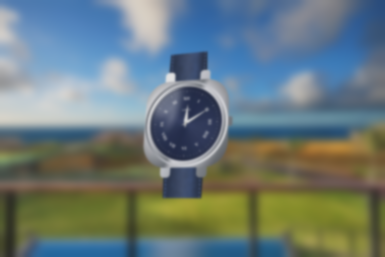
12 h 10 min
